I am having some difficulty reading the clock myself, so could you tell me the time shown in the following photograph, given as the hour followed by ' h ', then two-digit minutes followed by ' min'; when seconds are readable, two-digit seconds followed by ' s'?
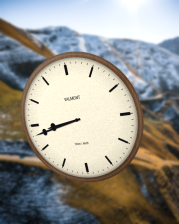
8 h 43 min
